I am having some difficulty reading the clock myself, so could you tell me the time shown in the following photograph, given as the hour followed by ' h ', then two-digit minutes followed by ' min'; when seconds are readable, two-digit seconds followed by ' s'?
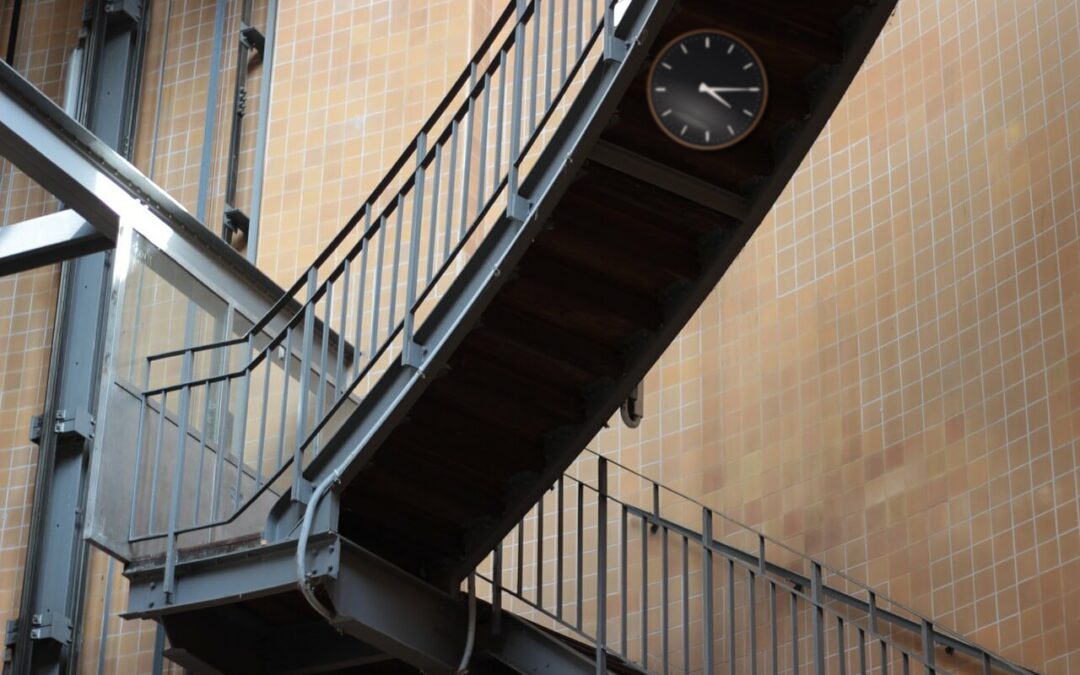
4 h 15 min
